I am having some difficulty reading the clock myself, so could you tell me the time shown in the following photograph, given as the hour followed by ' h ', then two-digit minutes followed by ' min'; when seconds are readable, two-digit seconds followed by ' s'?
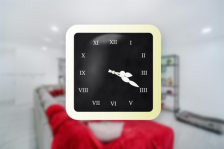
3 h 20 min
